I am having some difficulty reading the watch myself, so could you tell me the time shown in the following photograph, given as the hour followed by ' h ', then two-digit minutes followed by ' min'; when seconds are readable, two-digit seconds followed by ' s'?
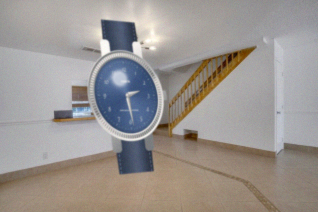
2 h 29 min
